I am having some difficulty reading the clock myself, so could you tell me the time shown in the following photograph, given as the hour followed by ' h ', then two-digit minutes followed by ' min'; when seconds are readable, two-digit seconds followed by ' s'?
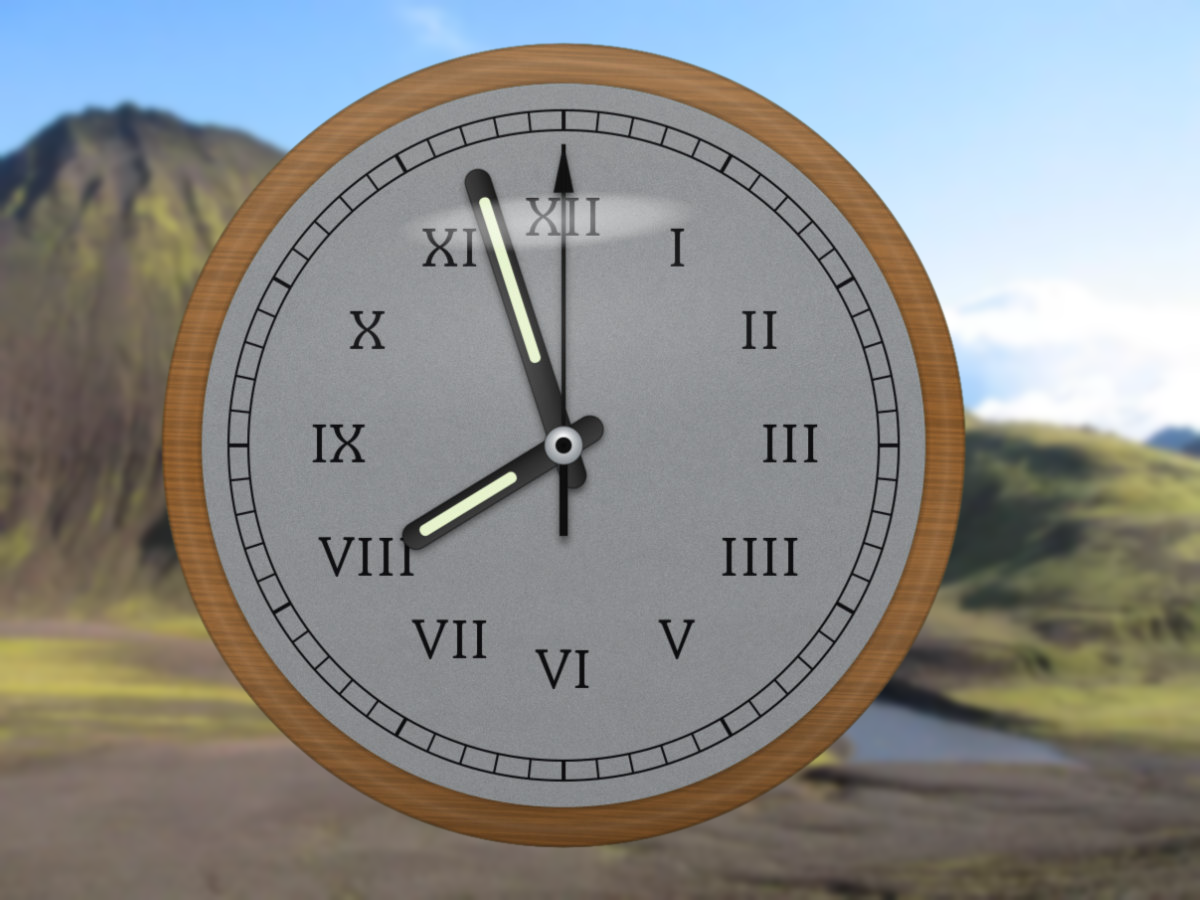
7 h 57 min 00 s
